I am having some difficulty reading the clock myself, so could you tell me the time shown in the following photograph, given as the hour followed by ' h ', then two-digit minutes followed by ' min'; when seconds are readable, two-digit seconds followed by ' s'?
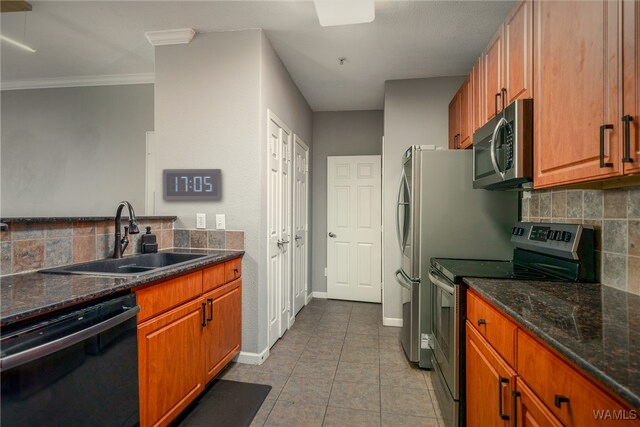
17 h 05 min
